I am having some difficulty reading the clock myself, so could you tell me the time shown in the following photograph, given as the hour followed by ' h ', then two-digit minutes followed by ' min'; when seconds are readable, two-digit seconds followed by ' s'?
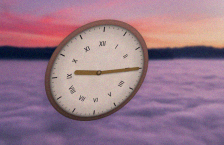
9 h 15 min
